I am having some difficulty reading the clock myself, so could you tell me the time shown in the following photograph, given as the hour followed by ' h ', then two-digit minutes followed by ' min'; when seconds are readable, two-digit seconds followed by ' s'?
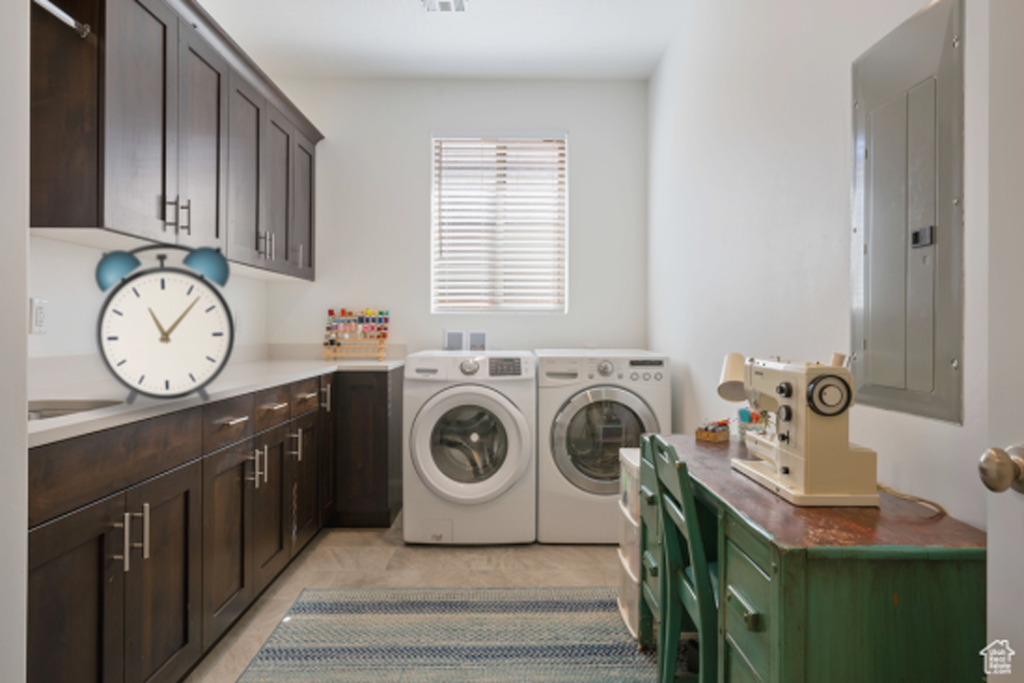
11 h 07 min
